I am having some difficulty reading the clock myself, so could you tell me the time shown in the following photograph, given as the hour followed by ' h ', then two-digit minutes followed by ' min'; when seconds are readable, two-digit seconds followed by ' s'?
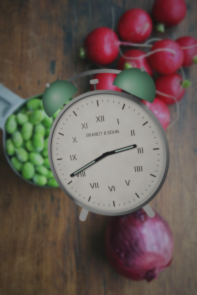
2 h 41 min
